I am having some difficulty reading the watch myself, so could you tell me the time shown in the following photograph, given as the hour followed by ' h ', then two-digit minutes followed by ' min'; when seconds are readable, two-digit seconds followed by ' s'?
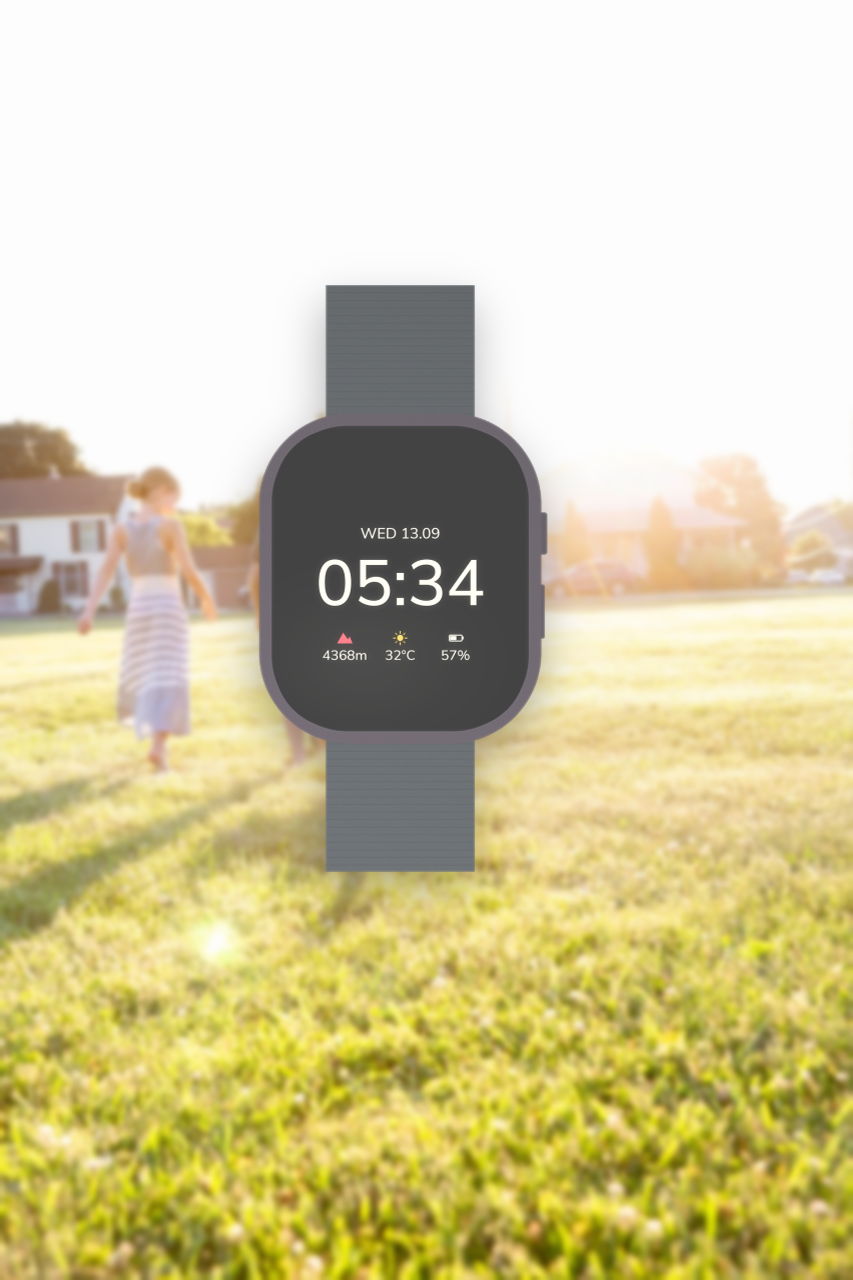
5 h 34 min
